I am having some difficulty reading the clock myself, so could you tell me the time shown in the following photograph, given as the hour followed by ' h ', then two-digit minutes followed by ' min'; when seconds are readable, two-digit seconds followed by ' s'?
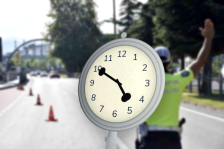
4 h 50 min
